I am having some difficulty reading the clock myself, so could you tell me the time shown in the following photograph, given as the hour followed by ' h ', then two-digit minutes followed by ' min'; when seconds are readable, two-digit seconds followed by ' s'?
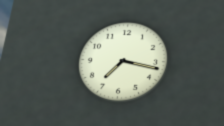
7 h 17 min
